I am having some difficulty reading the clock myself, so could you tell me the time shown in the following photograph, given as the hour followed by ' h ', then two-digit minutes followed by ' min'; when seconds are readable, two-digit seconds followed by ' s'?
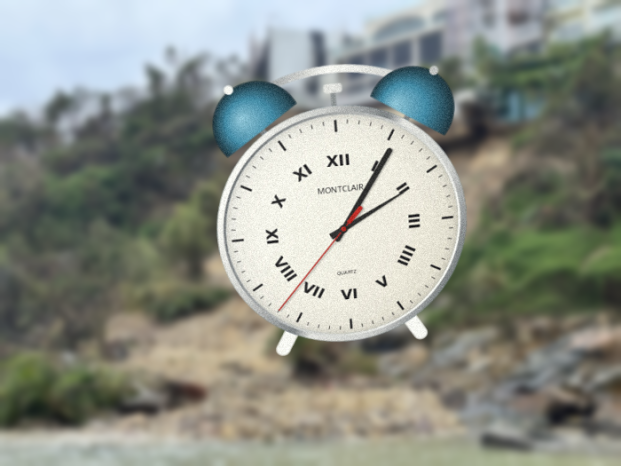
2 h 05 min 37 s
